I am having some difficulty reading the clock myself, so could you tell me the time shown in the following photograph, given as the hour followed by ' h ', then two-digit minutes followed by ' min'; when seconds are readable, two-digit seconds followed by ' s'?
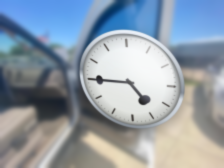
4 h 45 min
